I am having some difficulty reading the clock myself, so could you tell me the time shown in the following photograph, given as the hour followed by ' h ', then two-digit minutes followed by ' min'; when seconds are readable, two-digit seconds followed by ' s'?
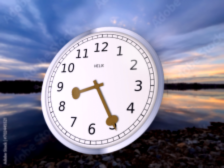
8 h 25 min
